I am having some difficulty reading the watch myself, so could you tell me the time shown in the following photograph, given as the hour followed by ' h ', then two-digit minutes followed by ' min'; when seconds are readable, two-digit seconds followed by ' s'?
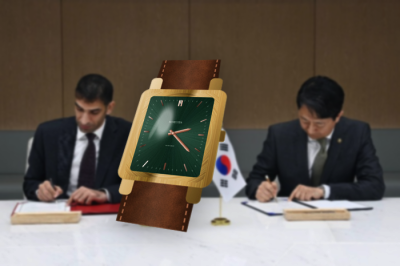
2 h 22 min
